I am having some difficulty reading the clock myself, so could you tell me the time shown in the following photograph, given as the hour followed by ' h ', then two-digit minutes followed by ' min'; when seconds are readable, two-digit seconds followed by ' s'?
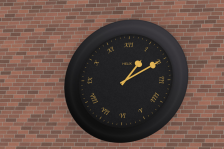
1 h 10 min
